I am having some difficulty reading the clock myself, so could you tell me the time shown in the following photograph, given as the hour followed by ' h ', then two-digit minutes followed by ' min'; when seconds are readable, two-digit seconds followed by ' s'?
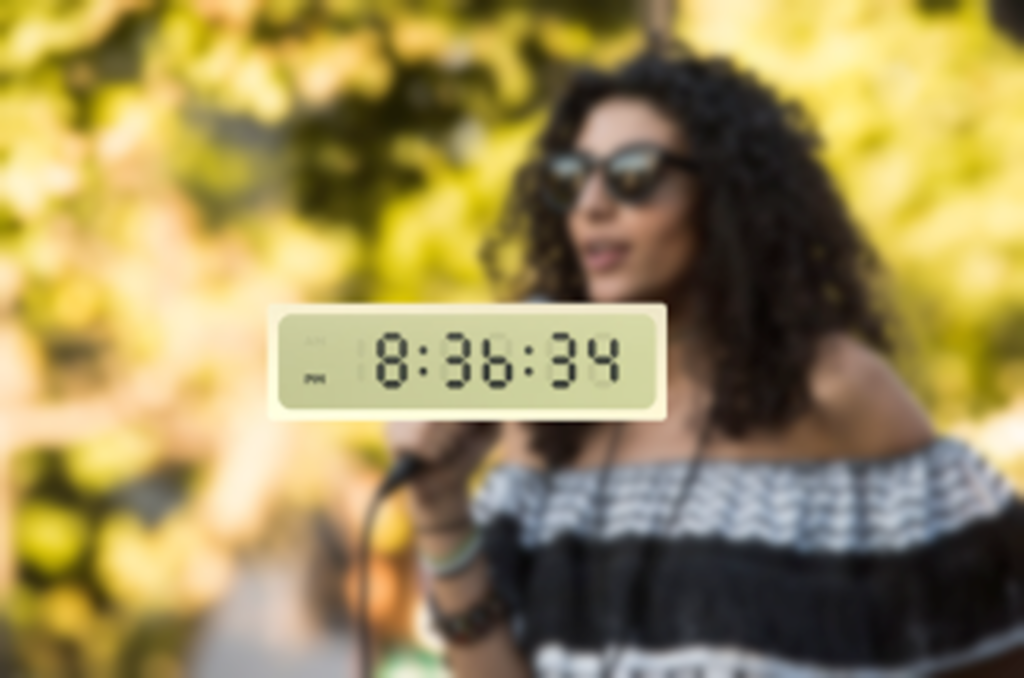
8 h 36 min 34 s
